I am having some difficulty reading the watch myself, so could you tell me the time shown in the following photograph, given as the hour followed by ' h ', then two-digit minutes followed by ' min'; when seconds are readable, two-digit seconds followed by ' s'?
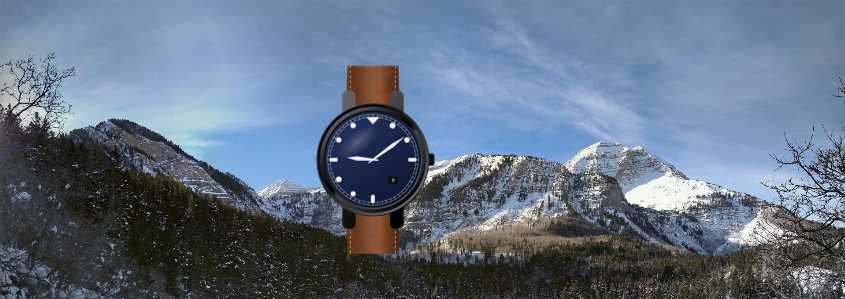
9 h 09 min
